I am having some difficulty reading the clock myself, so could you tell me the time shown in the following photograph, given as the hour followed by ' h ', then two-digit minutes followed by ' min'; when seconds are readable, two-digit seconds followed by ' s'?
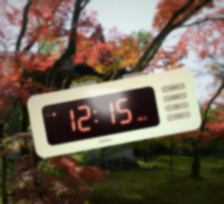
12 h 15 min
